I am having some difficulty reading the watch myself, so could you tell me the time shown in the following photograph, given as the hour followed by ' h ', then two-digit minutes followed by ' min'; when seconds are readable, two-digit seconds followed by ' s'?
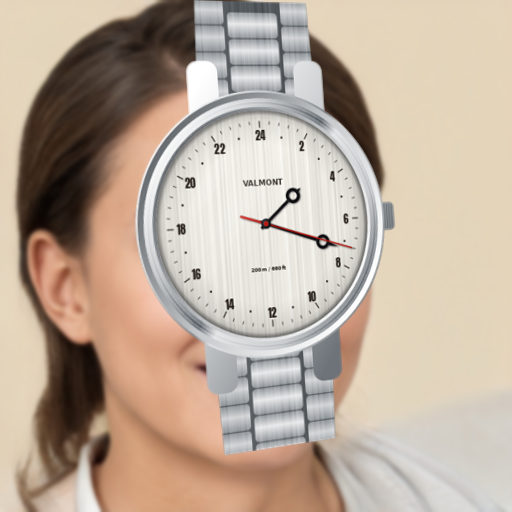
3 h 18 min 18 s
